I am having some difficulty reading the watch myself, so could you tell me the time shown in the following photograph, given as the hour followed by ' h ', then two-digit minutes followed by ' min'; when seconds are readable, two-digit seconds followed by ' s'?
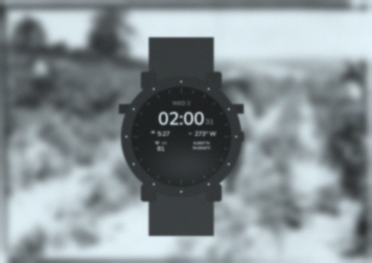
2 h 00 min
